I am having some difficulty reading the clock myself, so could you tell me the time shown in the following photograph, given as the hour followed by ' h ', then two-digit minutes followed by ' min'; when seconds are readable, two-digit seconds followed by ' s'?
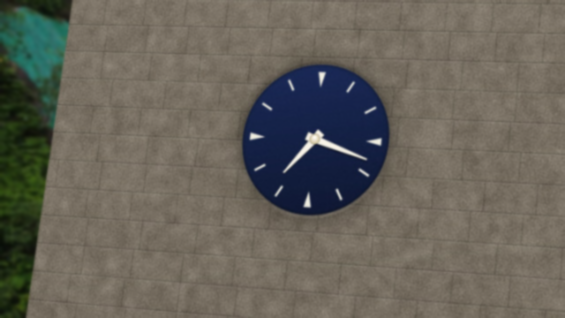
7 h 18 min
